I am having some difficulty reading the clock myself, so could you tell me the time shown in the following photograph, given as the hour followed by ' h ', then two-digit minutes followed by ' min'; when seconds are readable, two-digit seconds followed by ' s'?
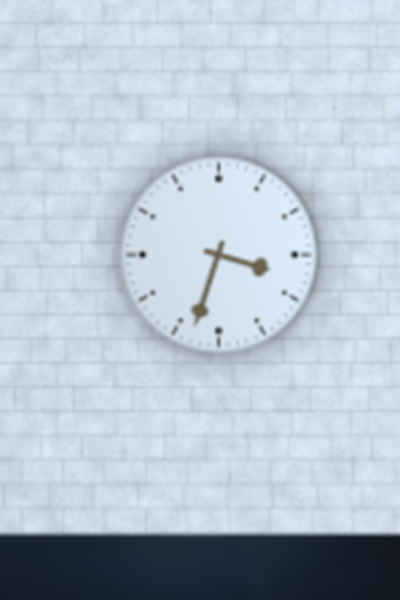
3 h 33 min
